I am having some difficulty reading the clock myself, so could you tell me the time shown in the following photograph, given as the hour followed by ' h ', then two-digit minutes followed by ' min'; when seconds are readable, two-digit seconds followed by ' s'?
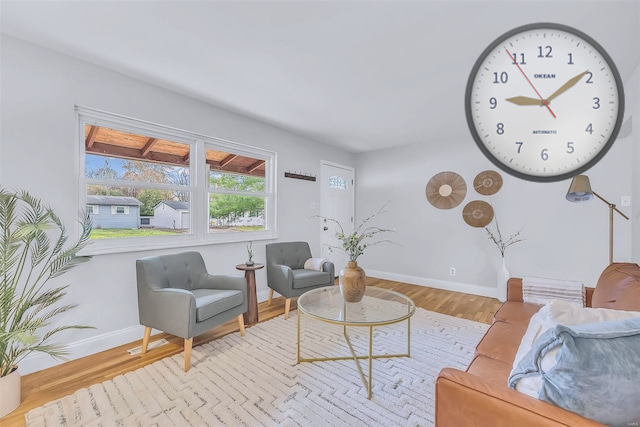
9 h 08 min 54 s
